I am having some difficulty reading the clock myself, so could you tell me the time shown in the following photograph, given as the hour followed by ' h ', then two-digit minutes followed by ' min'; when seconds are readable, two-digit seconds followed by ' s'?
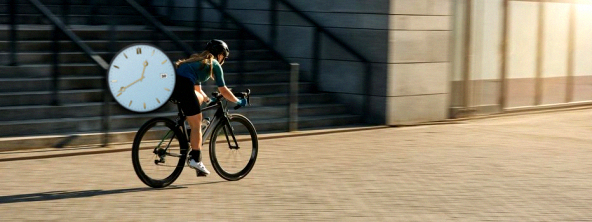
12 h 41 min
